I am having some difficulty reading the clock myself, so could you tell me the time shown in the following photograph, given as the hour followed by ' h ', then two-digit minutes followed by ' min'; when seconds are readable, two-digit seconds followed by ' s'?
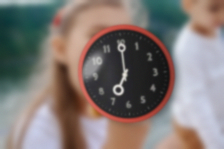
7 h 00 min
